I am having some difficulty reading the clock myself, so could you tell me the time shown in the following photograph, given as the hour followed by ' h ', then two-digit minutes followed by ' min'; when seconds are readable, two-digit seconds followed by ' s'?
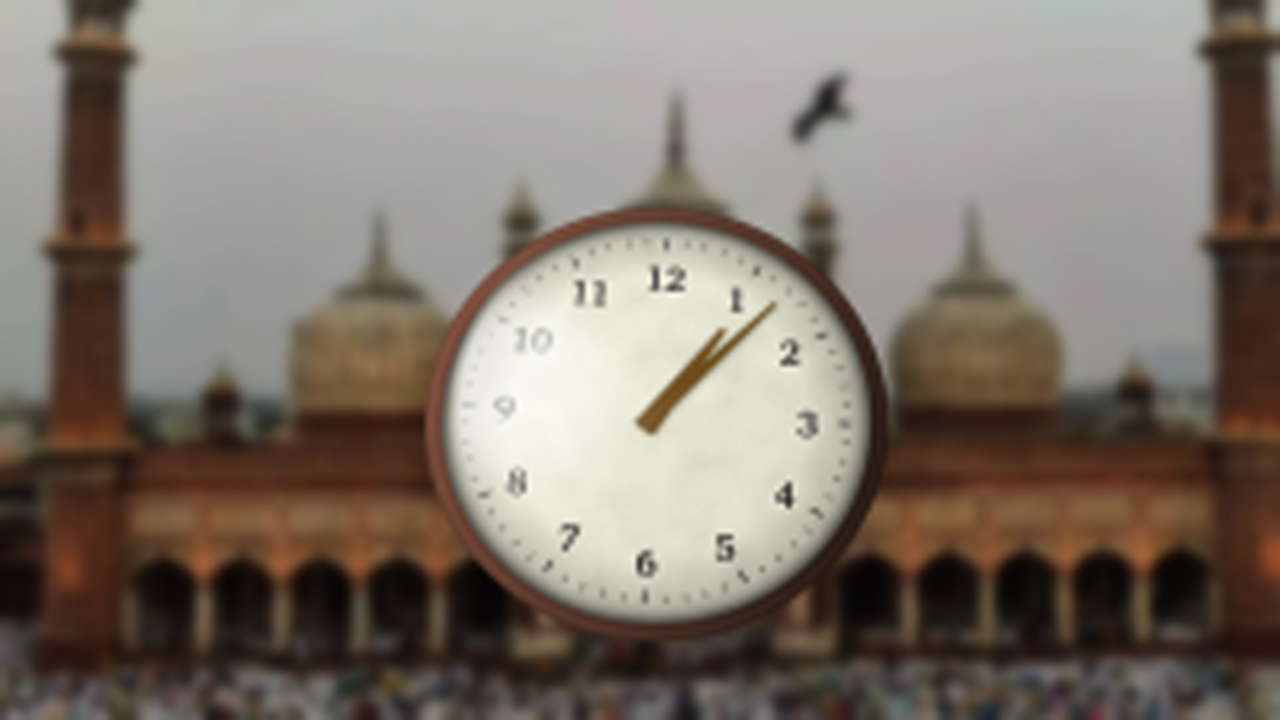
1 h 07 min
